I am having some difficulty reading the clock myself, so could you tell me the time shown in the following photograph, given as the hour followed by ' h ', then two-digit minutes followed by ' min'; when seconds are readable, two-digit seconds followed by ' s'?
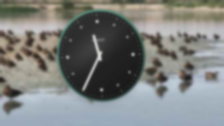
11 h 35 min
